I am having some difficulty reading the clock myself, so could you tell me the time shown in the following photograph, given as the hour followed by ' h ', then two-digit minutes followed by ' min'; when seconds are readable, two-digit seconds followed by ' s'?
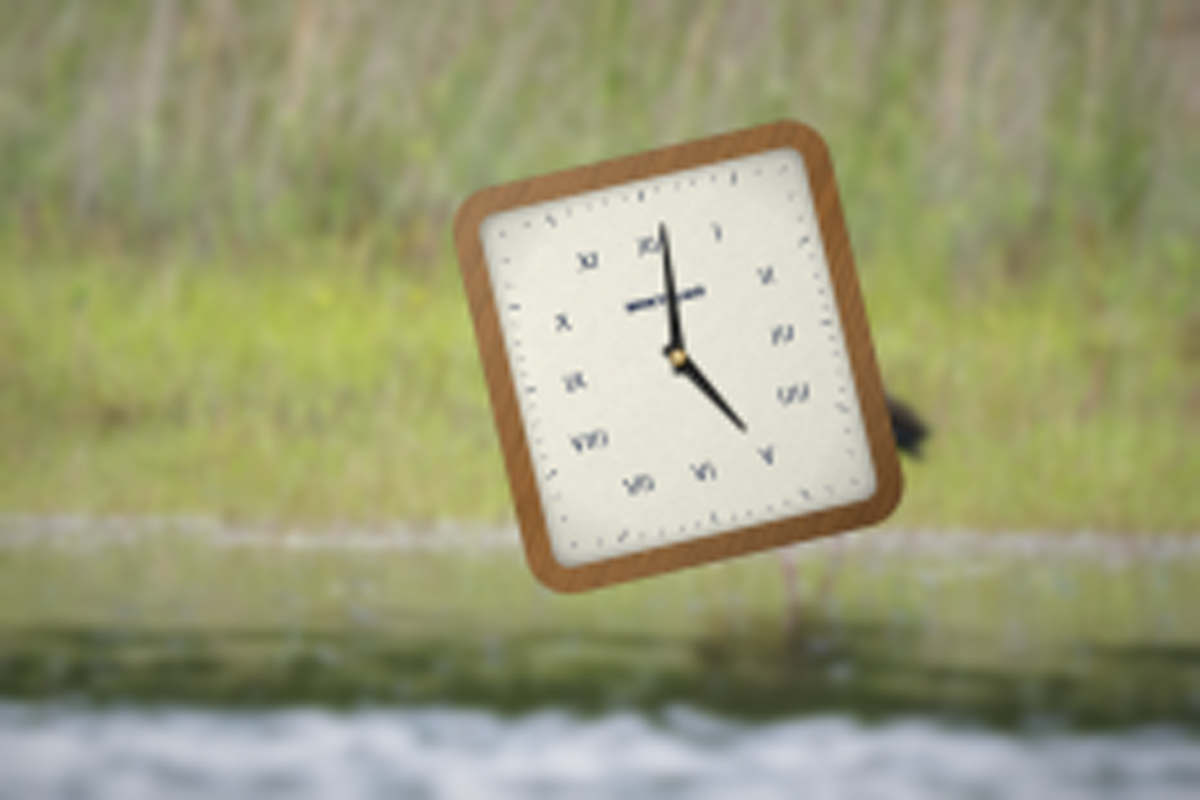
5 h 01 min
